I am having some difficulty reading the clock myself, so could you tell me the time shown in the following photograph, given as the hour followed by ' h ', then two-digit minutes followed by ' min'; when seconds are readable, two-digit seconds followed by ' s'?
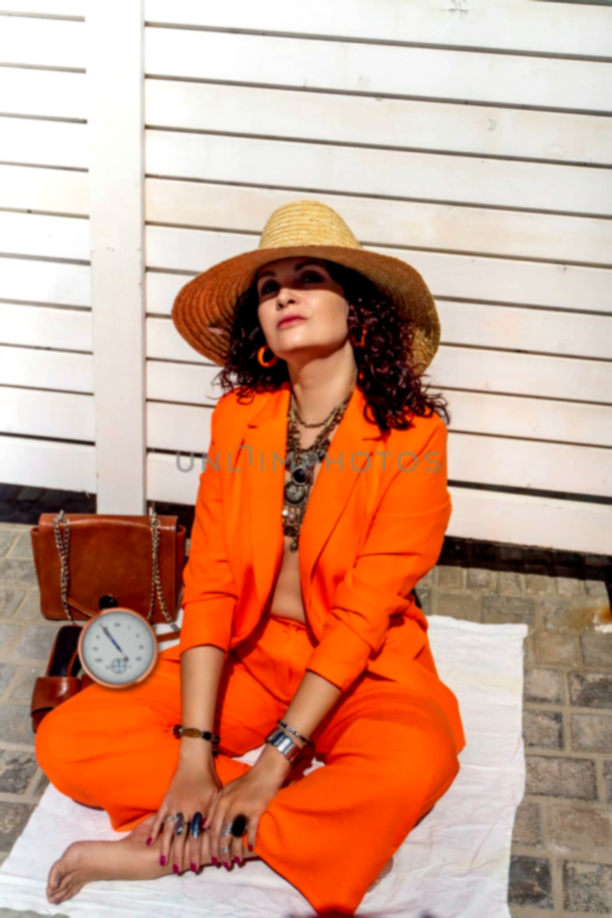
4 h 54 min
